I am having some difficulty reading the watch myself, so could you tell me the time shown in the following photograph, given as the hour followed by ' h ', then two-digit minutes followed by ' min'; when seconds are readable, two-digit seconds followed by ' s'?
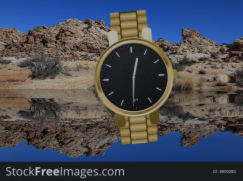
12 h 31 min
